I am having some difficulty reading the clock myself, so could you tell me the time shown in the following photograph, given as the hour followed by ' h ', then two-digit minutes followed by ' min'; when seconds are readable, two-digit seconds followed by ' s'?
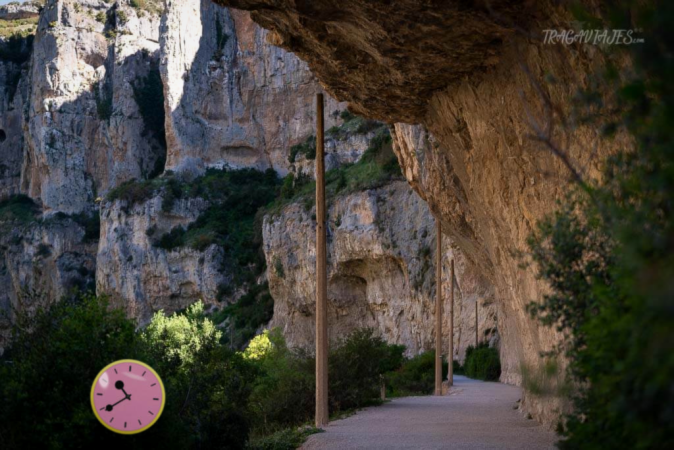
10 h 39 min
